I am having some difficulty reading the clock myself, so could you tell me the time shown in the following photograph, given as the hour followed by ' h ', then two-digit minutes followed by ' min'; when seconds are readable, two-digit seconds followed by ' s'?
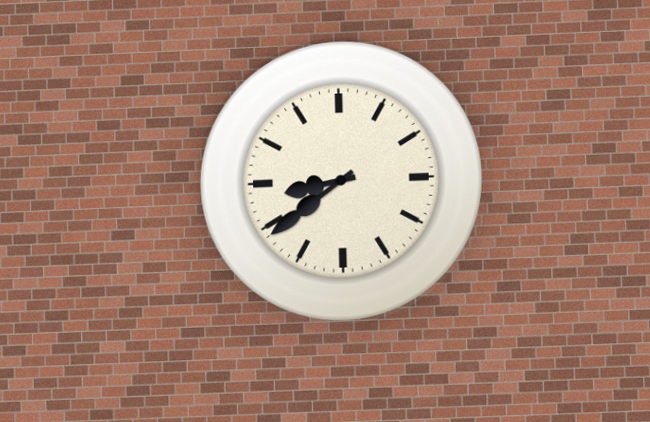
8 h 39 min
